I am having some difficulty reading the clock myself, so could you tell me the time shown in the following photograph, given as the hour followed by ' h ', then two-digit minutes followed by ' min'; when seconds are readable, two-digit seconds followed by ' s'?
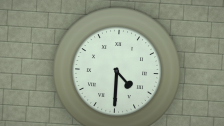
4 h 30 min
